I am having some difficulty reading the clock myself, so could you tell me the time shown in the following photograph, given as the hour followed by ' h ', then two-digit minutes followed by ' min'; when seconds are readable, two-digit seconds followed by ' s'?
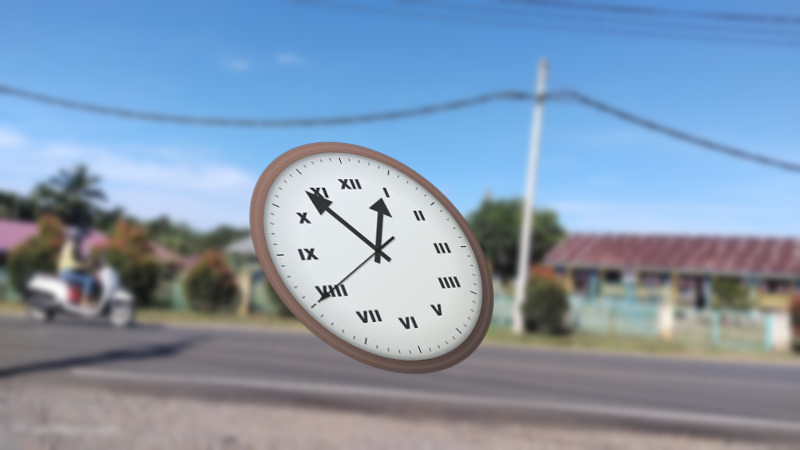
12 h 53 min 40 s
